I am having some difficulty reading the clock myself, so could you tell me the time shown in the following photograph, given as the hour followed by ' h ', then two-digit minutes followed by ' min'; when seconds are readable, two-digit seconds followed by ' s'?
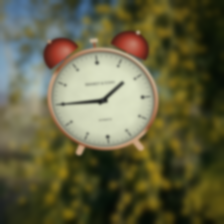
1 h 45 min
